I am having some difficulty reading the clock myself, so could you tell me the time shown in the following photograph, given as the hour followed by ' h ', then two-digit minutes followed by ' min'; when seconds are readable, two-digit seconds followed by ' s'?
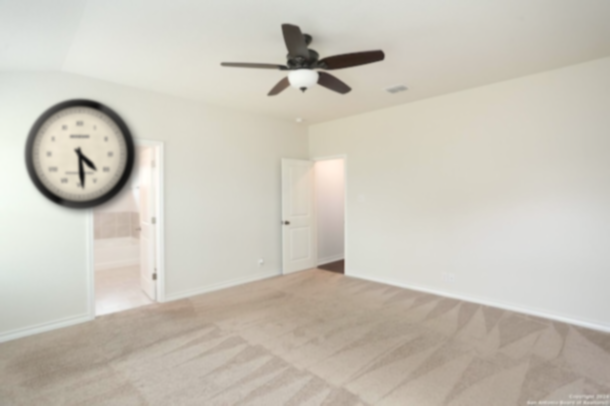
4 h 29 min
